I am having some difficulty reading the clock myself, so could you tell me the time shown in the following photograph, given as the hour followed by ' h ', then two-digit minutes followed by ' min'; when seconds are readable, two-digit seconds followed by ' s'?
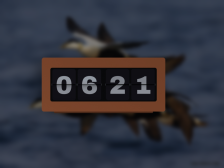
6 h 21 min
